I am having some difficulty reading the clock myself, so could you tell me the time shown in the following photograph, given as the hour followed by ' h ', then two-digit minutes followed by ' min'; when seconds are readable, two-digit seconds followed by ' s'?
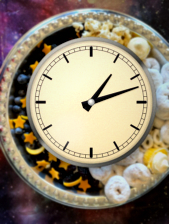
1 h 12 min
